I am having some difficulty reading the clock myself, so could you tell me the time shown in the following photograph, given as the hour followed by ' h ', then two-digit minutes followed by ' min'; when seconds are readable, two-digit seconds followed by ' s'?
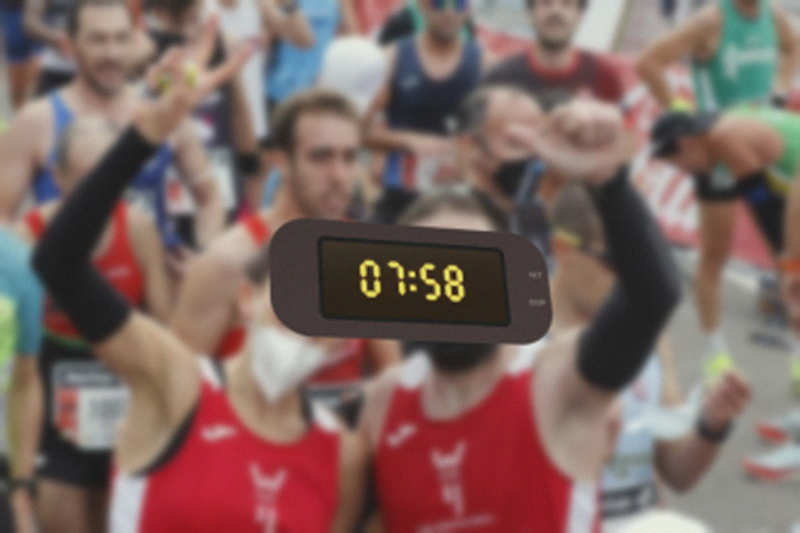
7 h 58 min
